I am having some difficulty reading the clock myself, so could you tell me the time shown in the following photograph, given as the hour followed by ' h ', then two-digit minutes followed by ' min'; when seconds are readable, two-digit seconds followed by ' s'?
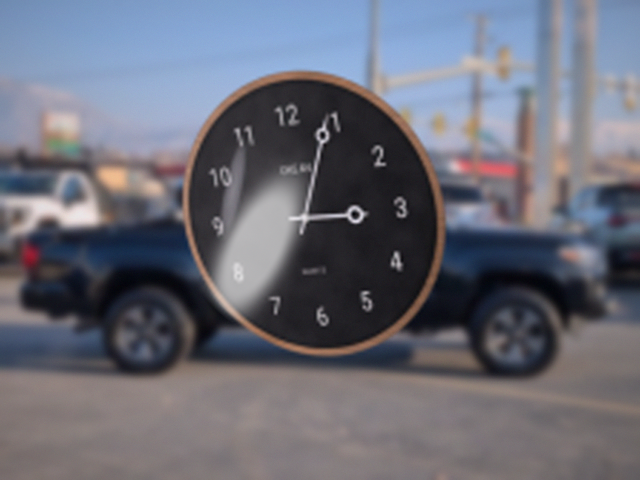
3 h 04 min
